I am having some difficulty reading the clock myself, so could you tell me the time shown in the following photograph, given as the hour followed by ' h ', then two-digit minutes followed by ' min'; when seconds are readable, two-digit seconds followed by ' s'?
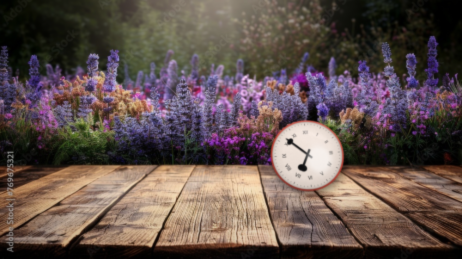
6 h 52 min
